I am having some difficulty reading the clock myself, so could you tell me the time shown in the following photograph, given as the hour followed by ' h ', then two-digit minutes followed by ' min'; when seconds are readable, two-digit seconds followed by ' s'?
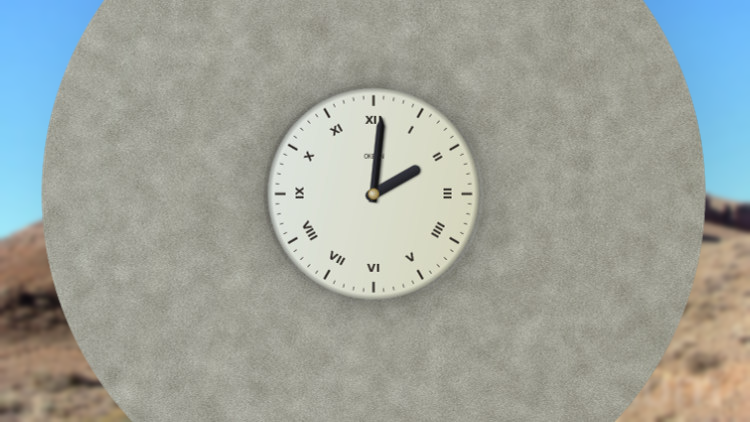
2 h 01 min
